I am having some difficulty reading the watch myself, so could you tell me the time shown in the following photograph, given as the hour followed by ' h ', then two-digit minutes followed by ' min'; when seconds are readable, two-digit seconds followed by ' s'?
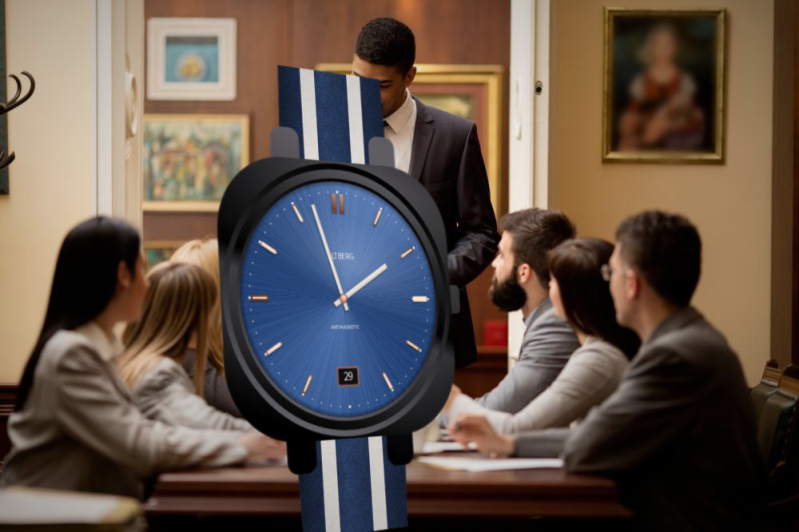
1 h 57 min
